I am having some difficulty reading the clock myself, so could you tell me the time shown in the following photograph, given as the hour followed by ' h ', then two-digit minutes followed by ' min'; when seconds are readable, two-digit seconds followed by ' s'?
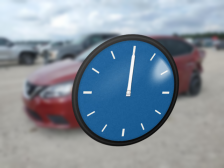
12 h 00 min
